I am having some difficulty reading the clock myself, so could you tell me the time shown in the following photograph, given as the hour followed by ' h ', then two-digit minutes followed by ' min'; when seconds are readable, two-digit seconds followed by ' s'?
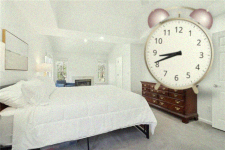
8 h 41 min
